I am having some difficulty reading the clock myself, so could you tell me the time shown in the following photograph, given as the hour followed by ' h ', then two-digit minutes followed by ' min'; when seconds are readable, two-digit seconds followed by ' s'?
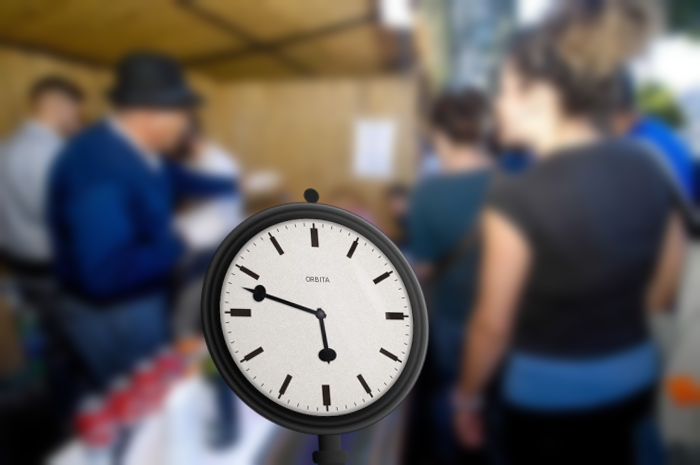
5 h 48 min
